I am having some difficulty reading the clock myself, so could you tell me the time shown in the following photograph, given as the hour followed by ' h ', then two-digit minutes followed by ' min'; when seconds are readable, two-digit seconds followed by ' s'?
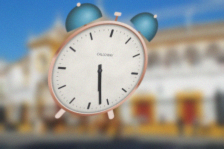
5 h 27 min
